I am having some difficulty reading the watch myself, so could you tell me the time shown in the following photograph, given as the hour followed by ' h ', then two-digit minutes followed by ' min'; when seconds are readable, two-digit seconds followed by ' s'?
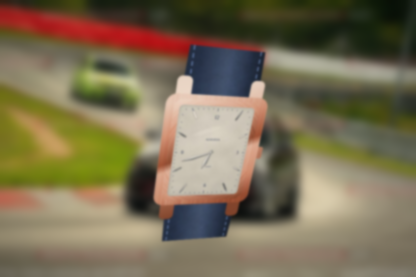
6 h 42 min
